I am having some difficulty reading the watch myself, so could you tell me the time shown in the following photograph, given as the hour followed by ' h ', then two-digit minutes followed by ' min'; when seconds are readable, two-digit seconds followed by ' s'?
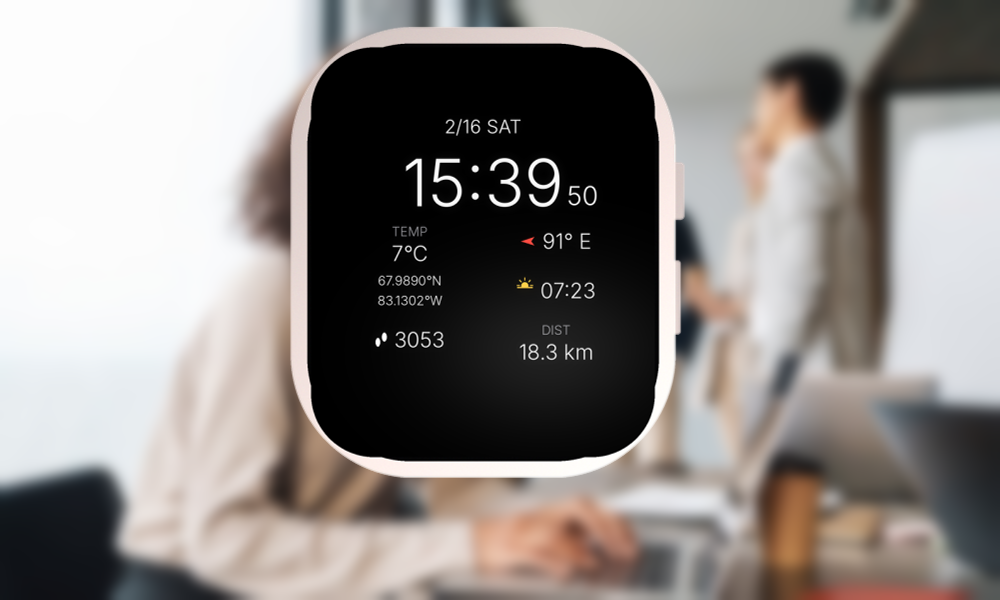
15 h 39 min 50 s
